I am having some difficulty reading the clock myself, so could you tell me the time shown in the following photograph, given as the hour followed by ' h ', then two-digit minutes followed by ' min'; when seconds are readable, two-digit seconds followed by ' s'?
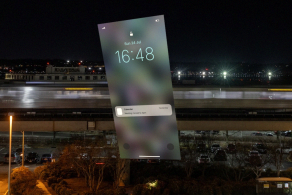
16 h 48 min
